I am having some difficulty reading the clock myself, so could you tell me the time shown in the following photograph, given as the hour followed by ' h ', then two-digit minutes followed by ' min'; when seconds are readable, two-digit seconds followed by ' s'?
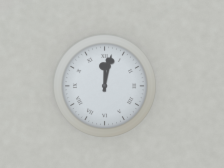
12 h 02 min
